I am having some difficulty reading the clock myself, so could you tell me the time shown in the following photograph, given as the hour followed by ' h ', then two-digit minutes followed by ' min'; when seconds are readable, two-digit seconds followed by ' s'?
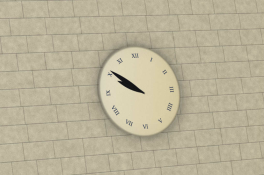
9 h 51 min
